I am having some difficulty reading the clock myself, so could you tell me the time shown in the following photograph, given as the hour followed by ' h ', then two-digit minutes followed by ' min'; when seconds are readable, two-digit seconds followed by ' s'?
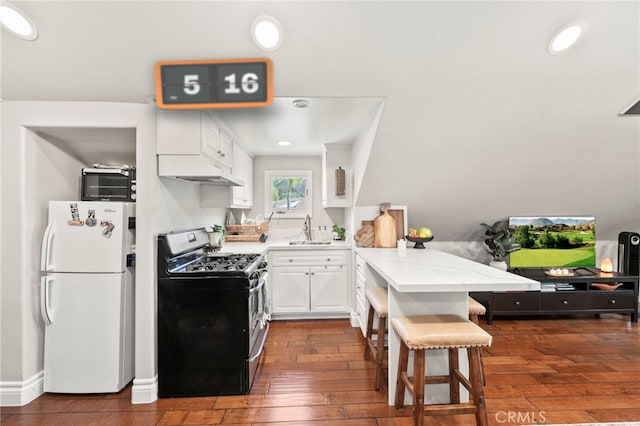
5 h 16 min
